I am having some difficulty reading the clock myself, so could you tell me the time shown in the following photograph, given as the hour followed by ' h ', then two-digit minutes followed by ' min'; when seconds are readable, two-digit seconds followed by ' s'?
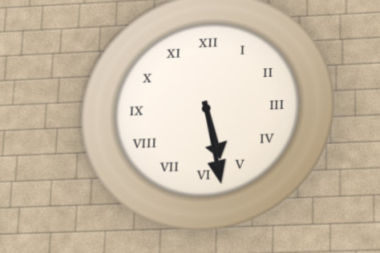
5 h 28 min
